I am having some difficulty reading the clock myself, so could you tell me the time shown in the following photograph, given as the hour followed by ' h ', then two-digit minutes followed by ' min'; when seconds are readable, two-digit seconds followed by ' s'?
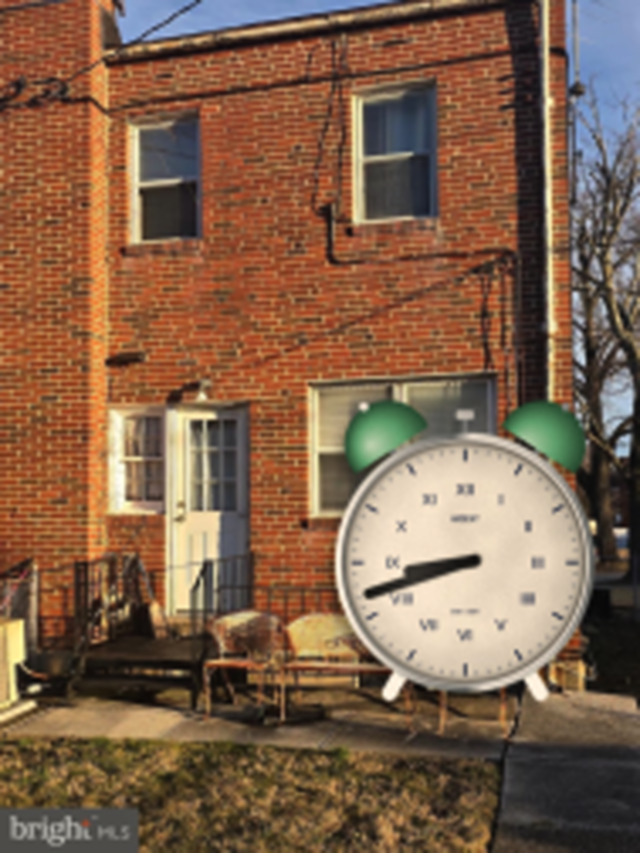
8 h 42 min
